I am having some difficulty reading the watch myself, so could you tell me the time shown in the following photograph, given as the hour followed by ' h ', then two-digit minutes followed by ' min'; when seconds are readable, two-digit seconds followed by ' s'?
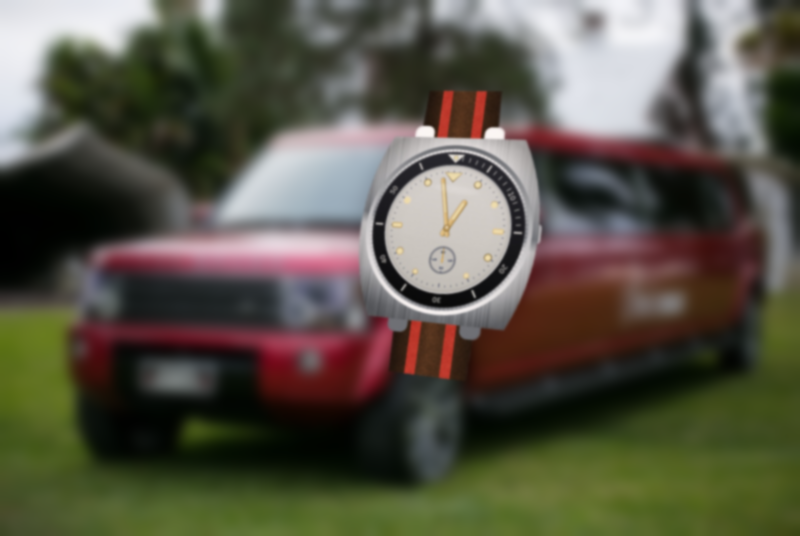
12 h 58 min
